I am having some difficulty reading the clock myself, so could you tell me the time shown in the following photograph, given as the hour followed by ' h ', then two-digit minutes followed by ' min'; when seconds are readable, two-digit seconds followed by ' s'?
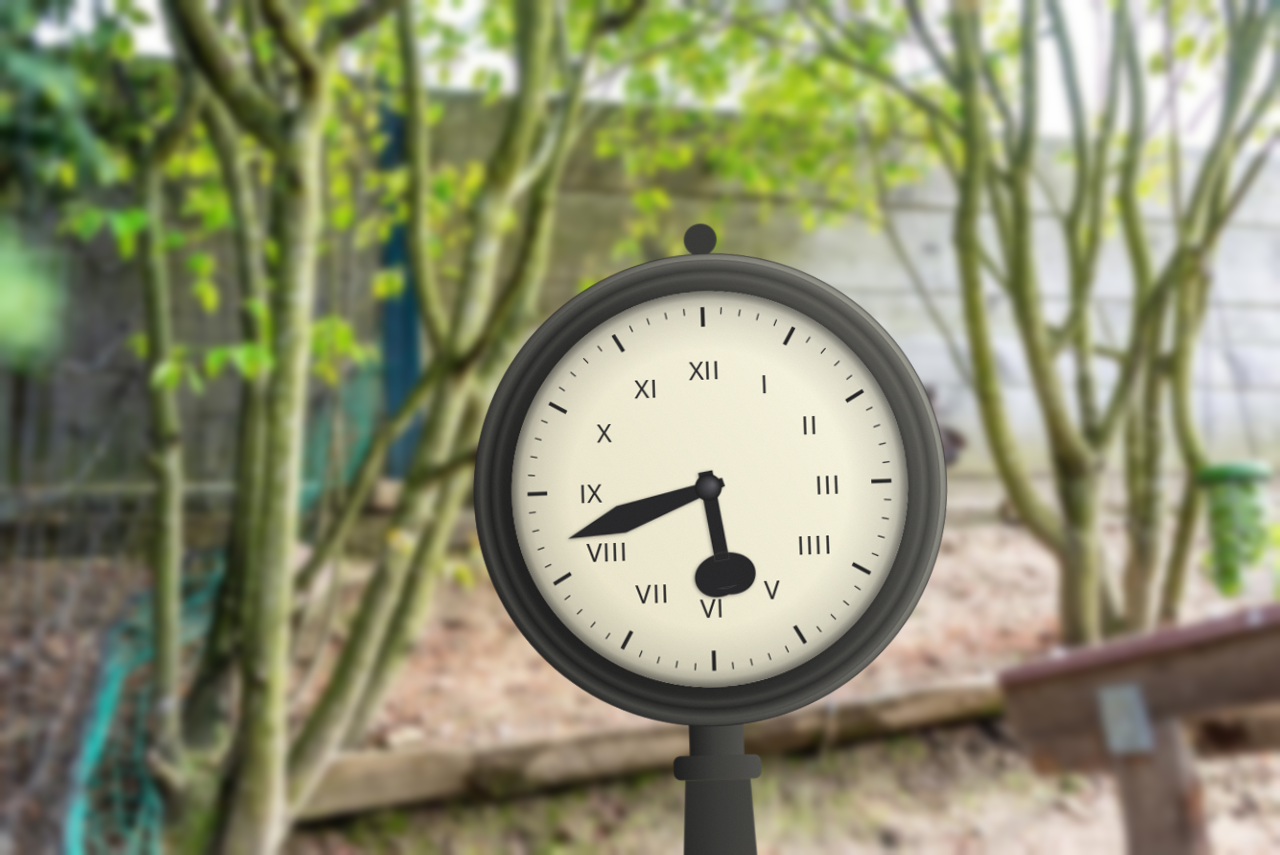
5 h 42 min
